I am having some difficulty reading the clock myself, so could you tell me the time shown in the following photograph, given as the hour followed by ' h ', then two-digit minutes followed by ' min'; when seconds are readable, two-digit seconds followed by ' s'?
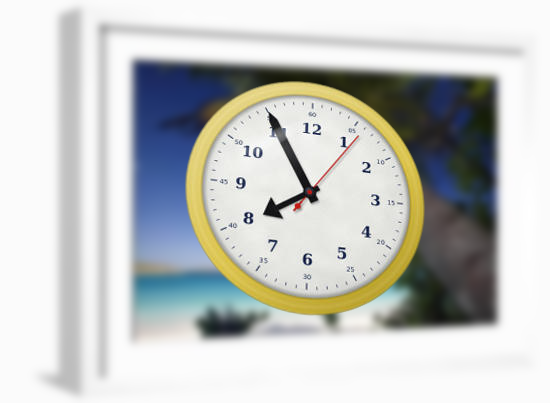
7 h 55 min 06 s
